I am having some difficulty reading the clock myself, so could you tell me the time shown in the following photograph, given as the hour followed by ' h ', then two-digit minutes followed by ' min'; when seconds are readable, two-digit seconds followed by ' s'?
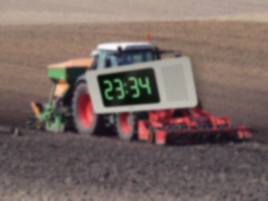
23 h 34 min
